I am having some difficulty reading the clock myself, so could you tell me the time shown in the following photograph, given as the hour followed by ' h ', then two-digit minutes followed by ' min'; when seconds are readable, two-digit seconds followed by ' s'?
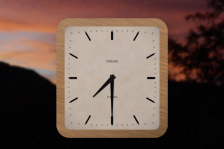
7 h 30 min
